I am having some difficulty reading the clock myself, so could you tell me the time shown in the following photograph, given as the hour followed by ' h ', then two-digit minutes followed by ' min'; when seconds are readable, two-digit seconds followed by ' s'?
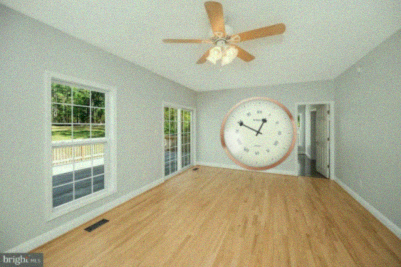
12 h 49 min
